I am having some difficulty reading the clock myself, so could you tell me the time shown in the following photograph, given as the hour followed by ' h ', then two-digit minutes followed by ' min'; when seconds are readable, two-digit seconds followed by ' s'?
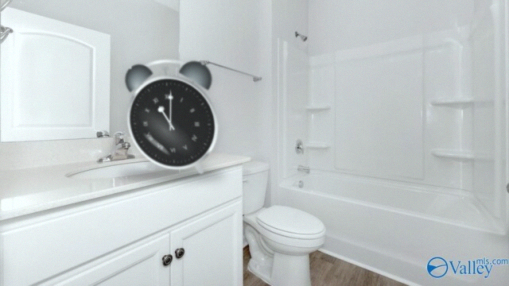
11 h 01 min
